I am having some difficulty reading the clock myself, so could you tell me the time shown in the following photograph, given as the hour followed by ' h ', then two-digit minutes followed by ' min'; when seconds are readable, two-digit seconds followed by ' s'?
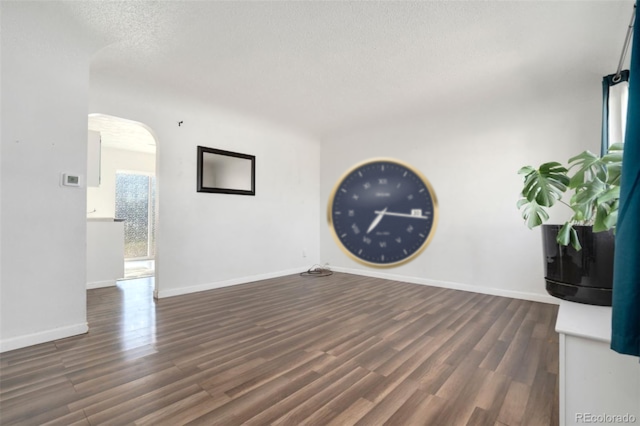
7 h 16 min
